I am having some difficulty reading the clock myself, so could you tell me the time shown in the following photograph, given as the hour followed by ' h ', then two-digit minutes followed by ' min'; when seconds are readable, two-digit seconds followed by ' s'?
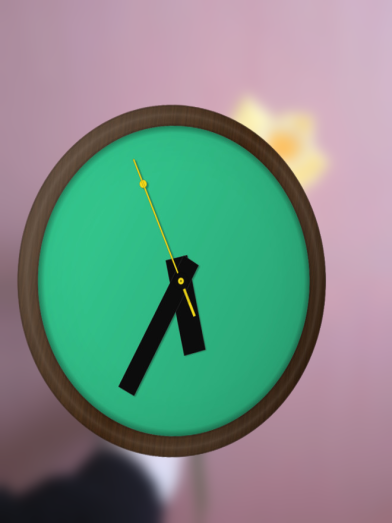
5 h 34 min 56 s
